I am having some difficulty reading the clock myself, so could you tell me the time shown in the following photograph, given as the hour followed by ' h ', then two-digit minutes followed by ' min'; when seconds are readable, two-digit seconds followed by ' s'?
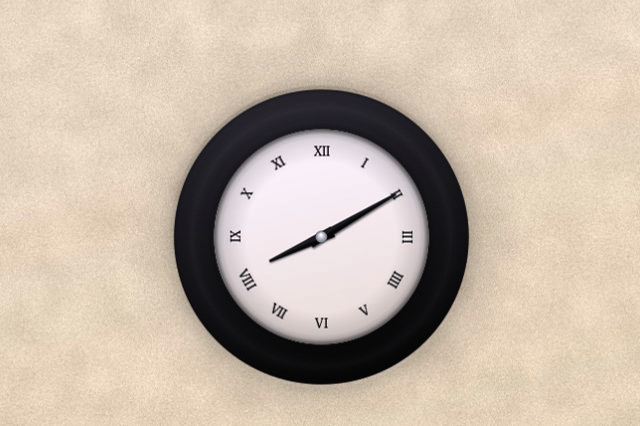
8 h 10 min
